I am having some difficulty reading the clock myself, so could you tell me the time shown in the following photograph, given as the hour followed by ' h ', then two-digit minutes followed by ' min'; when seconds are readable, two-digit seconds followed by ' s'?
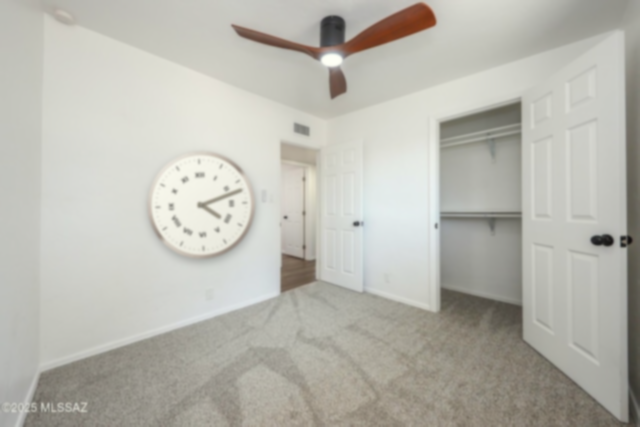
4 h 12 min
